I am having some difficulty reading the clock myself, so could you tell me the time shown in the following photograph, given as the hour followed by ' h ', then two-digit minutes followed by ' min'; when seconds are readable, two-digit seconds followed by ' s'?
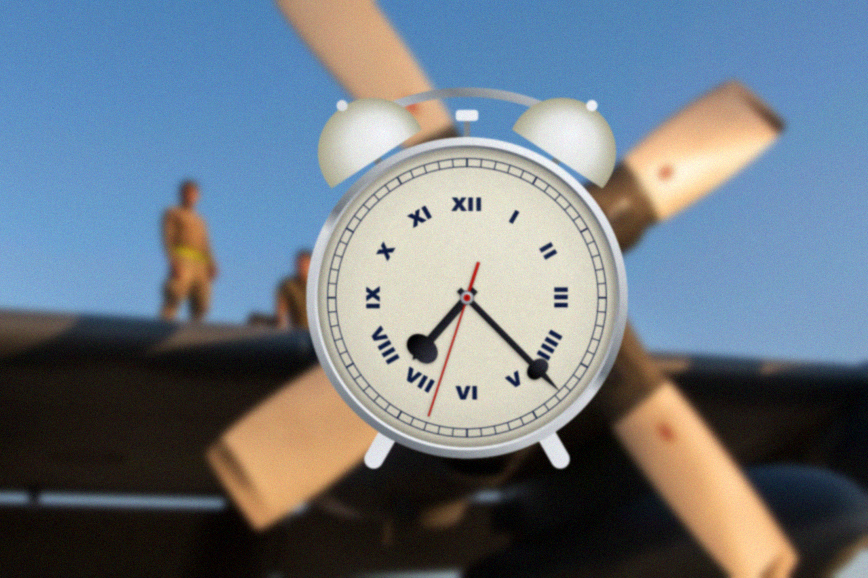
7 h 22 min 33 s
